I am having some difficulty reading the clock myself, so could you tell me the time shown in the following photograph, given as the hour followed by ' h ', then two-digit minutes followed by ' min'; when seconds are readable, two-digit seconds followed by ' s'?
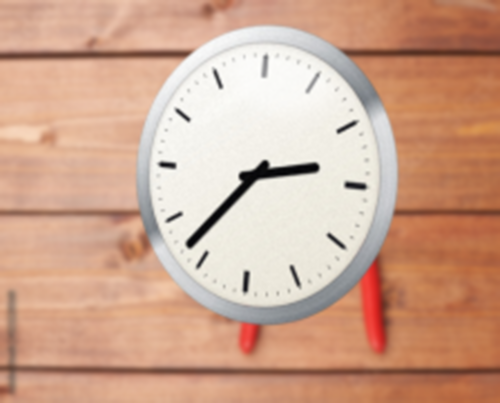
2 h 37 min
